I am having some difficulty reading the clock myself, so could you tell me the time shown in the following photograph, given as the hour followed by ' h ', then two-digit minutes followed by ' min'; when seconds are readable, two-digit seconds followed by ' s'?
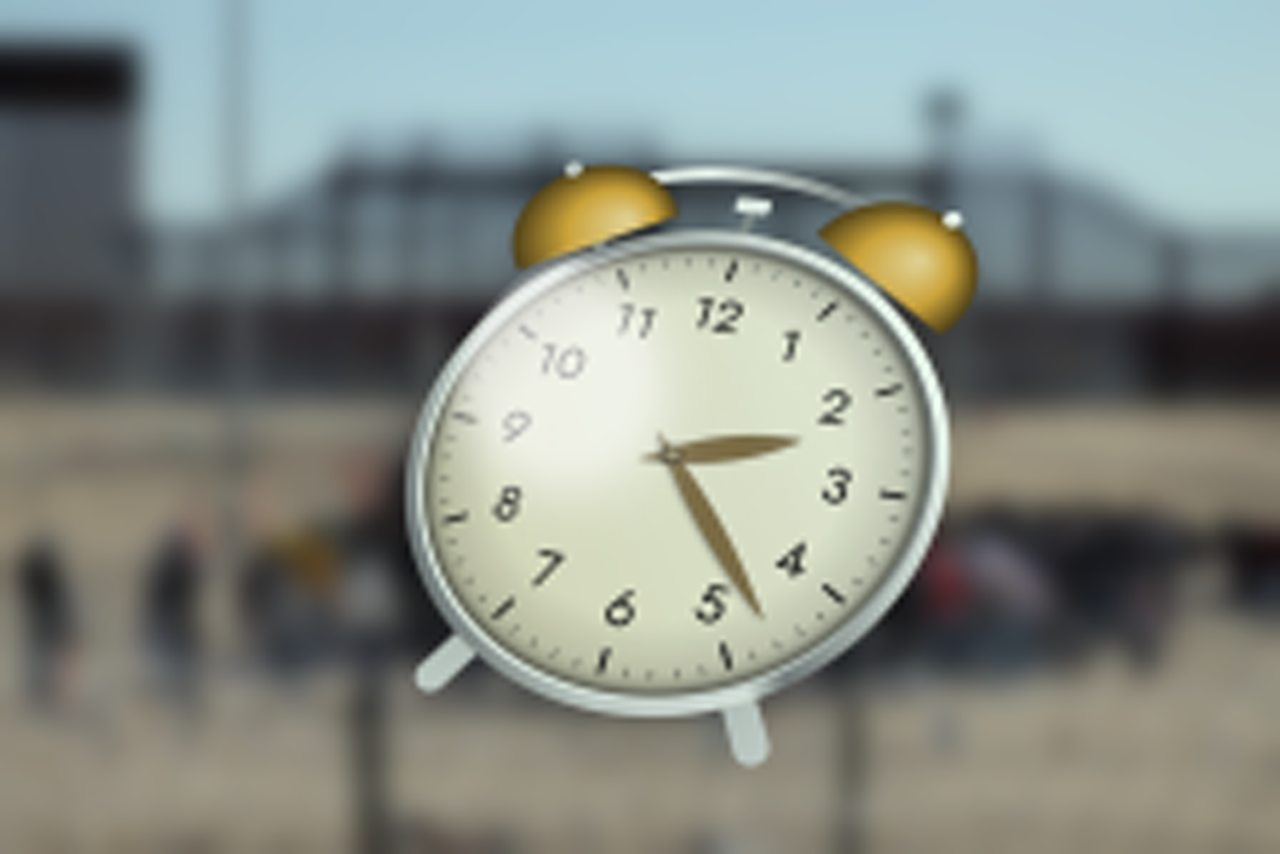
2 h 23 min
